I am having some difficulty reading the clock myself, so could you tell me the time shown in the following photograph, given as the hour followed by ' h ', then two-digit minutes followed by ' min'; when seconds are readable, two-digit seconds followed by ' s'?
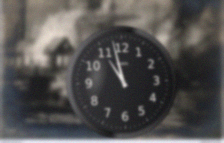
10 h 58 min
